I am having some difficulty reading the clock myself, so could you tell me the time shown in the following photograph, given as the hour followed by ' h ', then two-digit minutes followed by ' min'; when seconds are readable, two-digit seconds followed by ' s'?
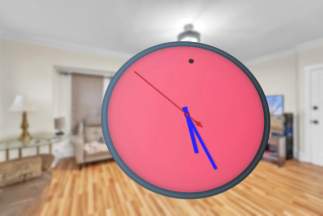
5 h 24 min 51 s
